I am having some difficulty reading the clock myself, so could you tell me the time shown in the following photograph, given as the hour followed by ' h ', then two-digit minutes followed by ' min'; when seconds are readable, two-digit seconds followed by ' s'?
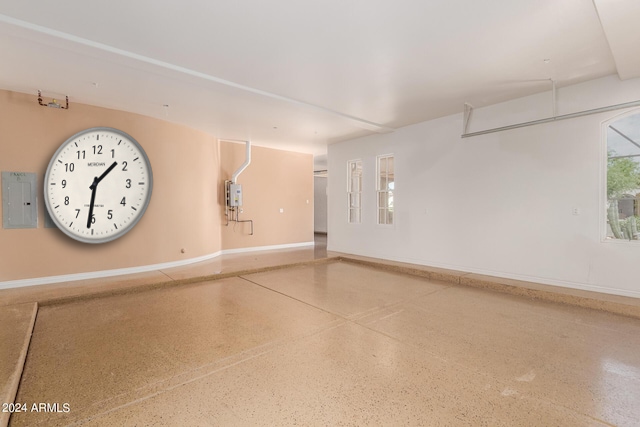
1 h 31 min
